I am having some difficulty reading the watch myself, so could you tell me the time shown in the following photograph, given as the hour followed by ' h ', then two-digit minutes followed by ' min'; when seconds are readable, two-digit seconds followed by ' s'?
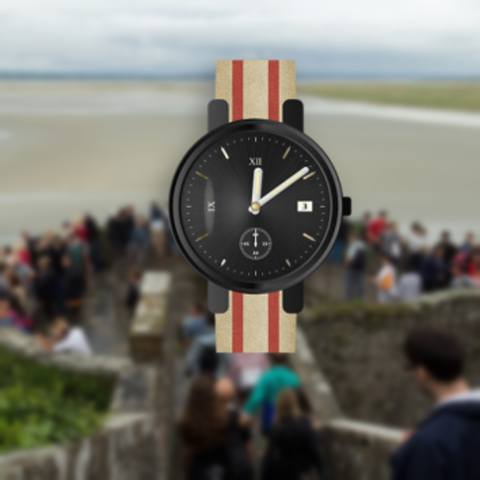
12 h 09 min
